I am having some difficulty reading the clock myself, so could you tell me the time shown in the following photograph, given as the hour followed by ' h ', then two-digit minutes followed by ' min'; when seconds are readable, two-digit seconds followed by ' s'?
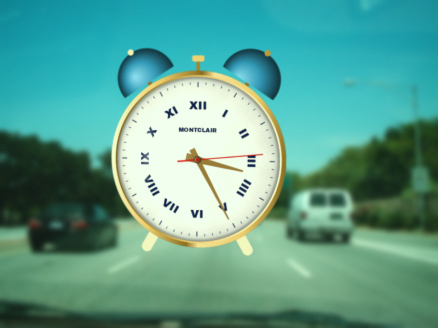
3 h 25 min 14 s
